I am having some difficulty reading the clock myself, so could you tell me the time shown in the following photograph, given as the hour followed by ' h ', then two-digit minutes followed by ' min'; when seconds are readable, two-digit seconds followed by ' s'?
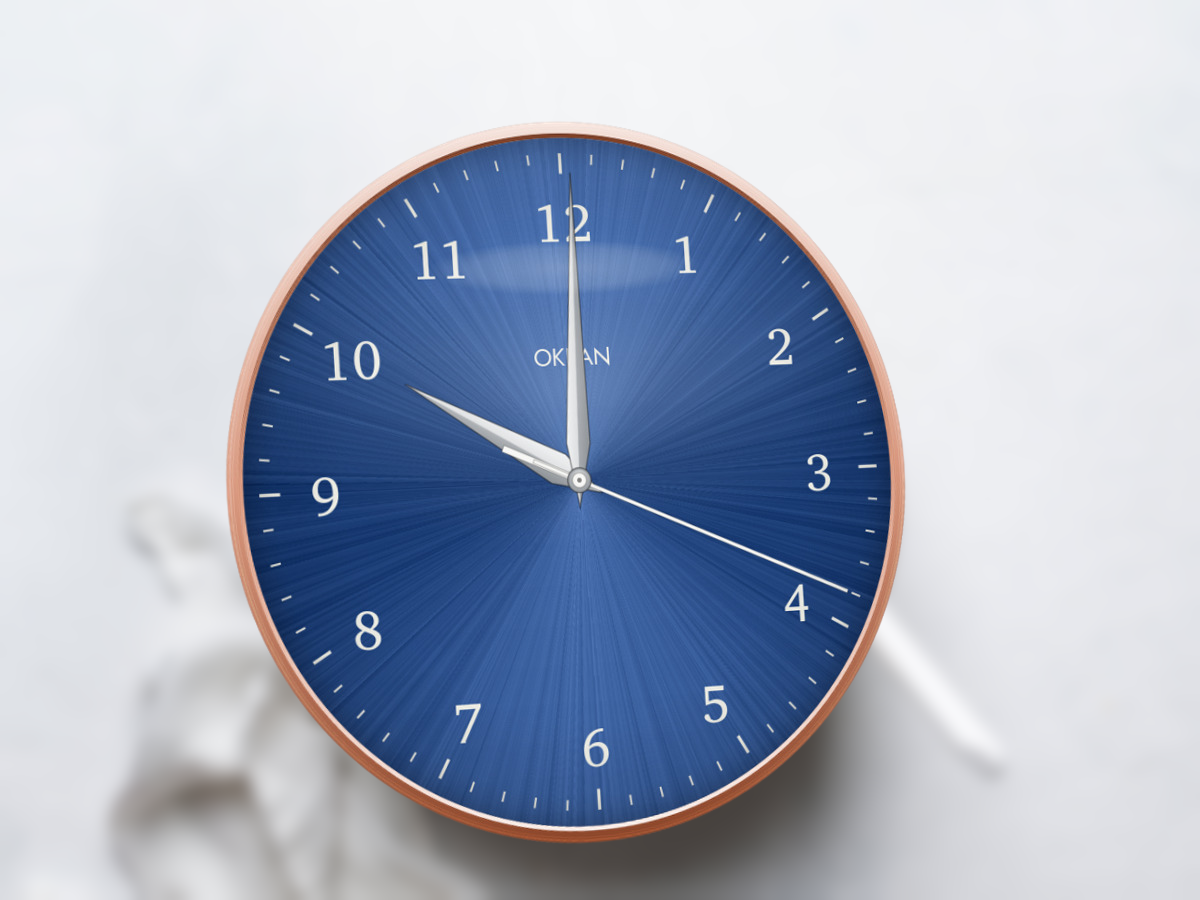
10 h 00 min 19 s
